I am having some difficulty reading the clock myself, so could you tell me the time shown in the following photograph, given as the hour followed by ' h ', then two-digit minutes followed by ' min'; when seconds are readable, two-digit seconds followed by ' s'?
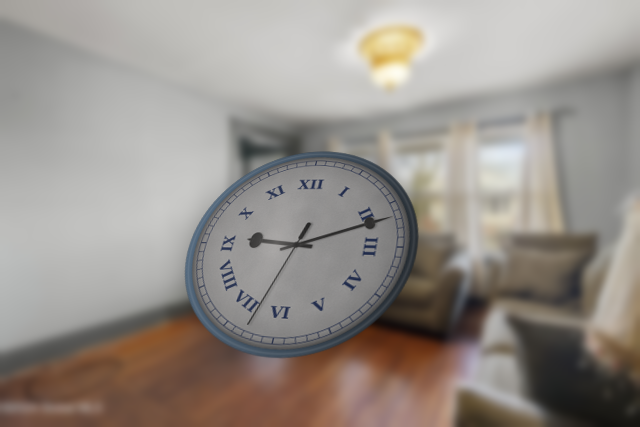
9 h 11 min 33 s
